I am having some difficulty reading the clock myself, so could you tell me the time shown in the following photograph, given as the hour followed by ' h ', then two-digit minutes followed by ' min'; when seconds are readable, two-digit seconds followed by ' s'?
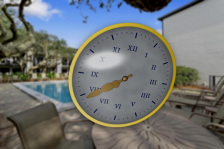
7 h 39 min
